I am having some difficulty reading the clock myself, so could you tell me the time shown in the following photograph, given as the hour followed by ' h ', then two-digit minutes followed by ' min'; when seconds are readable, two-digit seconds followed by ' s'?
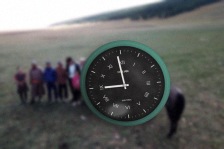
8 h 59 min
